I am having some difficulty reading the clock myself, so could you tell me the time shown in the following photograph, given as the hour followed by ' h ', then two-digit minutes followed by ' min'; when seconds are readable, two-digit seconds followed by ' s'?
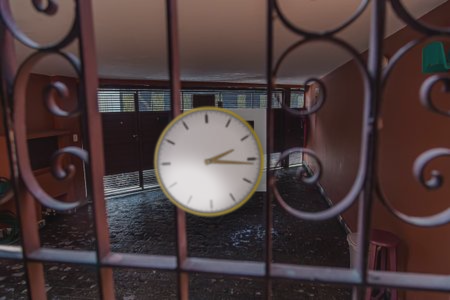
2 h 16 min
